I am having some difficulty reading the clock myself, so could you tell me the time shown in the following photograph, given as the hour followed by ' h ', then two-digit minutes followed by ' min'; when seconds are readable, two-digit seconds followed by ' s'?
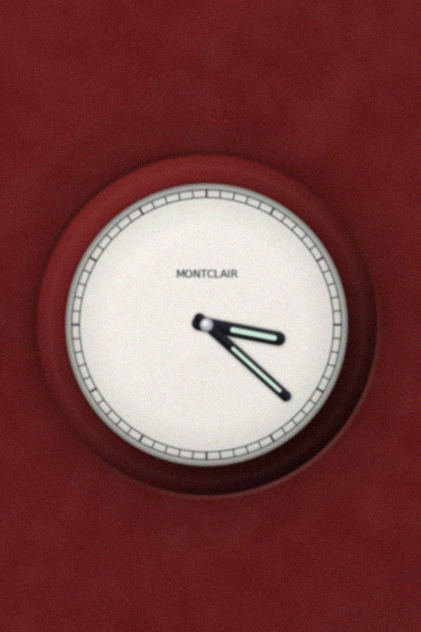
3 h 22 min
